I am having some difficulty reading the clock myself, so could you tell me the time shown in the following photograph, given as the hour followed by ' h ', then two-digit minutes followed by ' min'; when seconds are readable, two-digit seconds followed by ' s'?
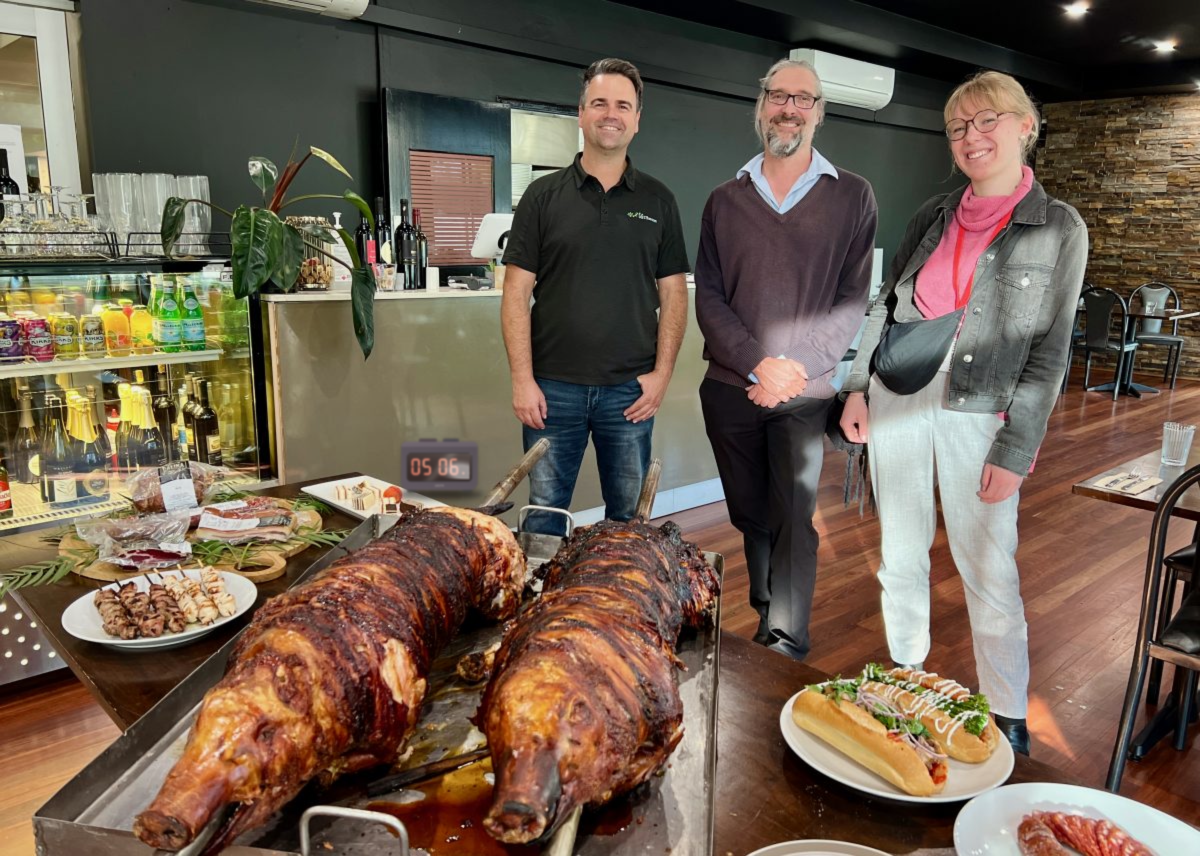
5 h 06 min
